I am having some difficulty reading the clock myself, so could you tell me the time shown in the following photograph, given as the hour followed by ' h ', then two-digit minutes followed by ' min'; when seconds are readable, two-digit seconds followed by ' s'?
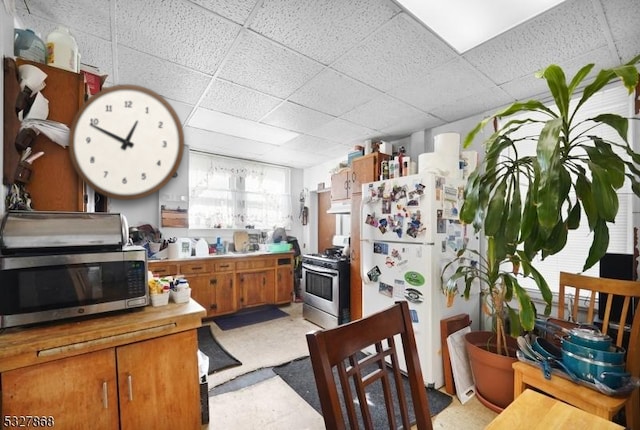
12 h 49 min
